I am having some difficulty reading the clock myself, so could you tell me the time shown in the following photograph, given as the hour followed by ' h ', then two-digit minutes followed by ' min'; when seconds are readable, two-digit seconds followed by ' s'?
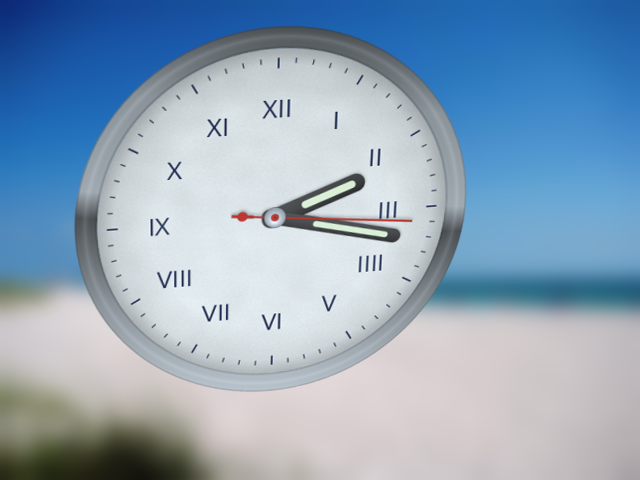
2 h 17 min 16 s
